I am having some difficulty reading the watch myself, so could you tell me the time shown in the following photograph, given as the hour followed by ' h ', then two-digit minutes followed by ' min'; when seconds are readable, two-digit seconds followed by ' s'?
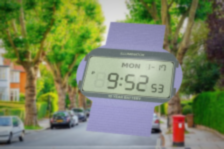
9 h 52 min
